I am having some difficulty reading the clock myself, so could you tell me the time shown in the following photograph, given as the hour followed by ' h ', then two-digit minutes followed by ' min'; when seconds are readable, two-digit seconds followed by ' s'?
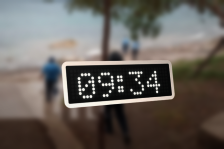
9 h 34 min
